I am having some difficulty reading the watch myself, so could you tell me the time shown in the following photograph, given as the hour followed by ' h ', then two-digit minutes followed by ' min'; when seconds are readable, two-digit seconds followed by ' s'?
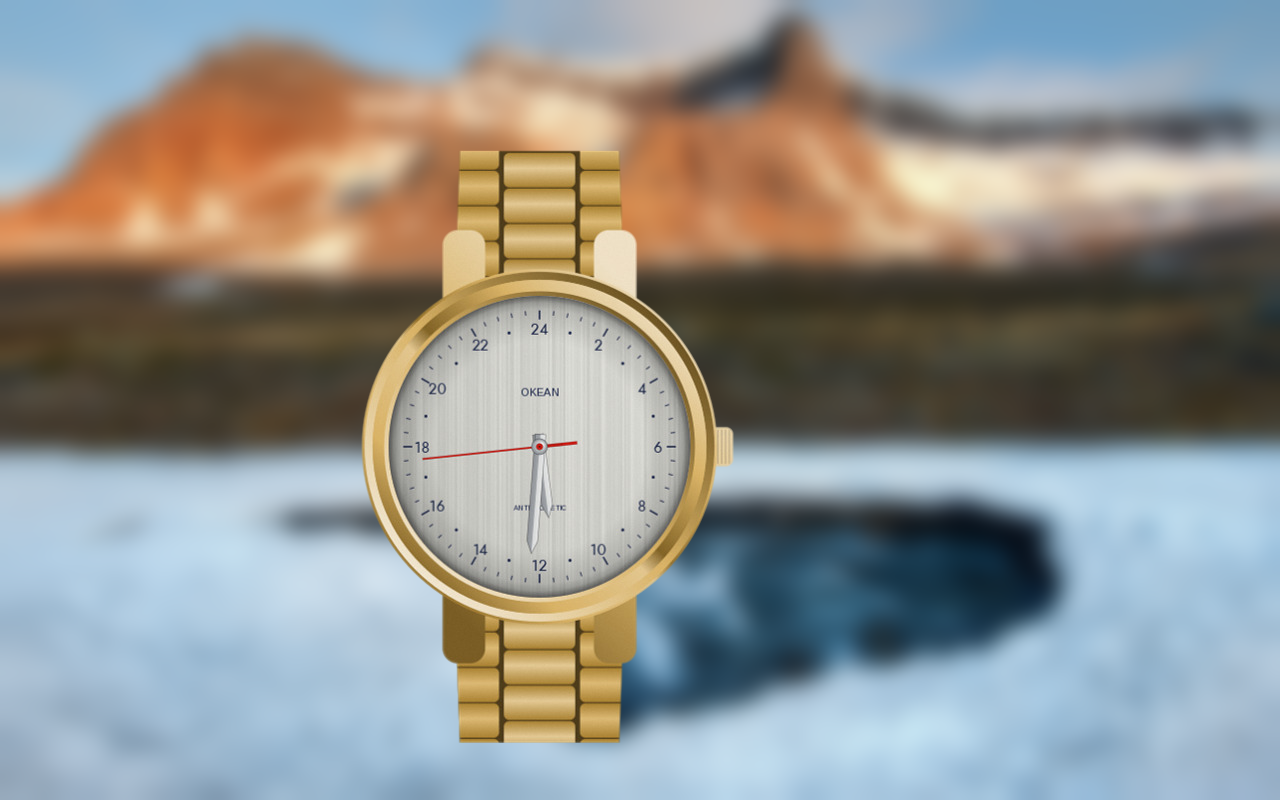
11 h 30 min 44 s
